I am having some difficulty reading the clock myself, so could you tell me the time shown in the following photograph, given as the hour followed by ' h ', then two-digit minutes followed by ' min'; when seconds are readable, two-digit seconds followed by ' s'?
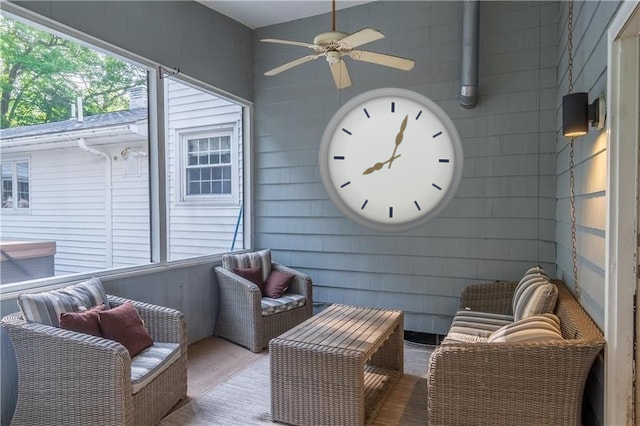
8 h 03 min
